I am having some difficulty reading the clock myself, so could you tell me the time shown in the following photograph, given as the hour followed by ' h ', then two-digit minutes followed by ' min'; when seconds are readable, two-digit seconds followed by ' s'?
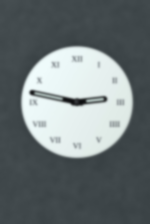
2 h 47 min
